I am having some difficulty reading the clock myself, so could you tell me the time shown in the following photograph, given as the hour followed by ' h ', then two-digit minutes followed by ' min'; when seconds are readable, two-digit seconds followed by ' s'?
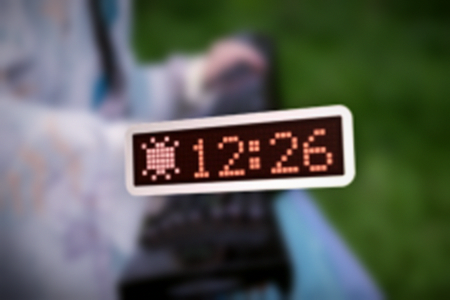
12 h 26 min
